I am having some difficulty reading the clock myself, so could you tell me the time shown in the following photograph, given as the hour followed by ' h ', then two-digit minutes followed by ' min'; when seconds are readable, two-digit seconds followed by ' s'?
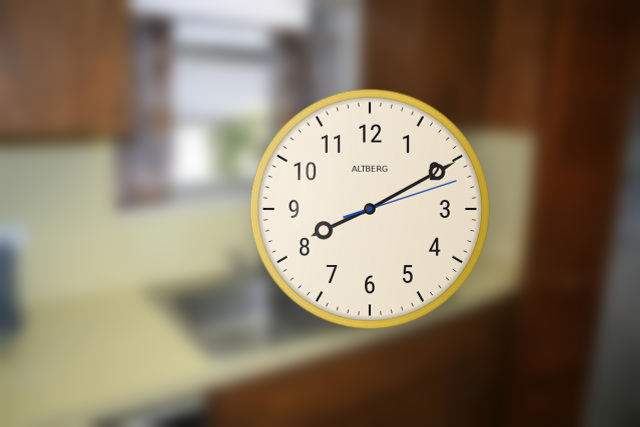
8 h 10 min 12 s
